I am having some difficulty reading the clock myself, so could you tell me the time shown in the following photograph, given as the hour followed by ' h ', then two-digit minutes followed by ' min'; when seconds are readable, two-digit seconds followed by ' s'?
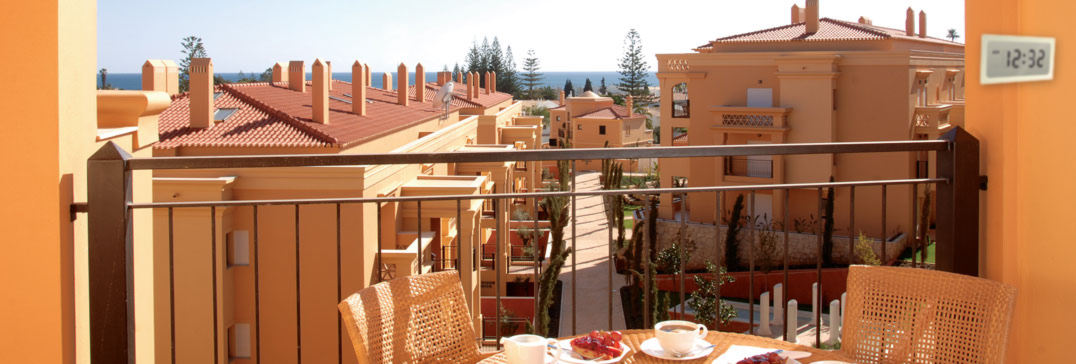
12 h 32 min
